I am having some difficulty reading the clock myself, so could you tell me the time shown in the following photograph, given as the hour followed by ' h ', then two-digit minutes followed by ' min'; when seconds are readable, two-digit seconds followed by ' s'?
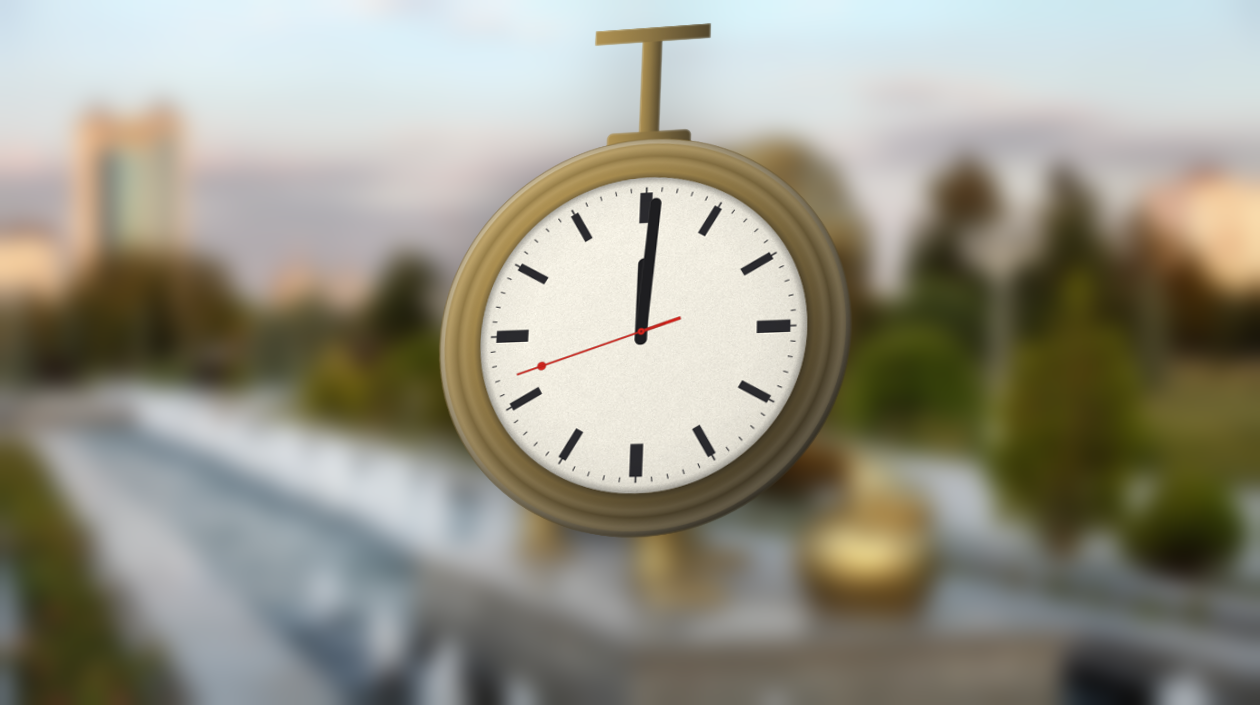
12 h 00 min 42 s
